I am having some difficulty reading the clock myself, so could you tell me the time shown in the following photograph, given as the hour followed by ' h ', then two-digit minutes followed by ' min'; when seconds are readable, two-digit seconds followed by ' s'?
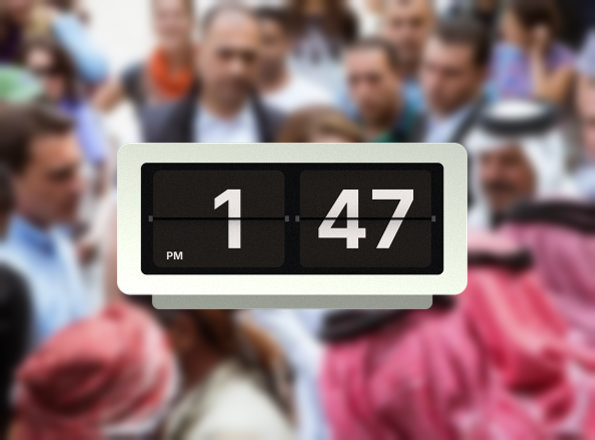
1 h 47 min
